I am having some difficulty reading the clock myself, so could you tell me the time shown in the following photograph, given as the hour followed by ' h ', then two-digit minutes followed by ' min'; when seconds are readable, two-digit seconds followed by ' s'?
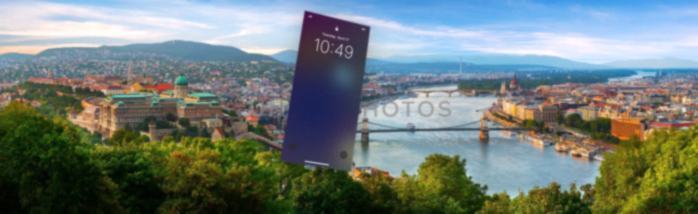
10 h 49 min
